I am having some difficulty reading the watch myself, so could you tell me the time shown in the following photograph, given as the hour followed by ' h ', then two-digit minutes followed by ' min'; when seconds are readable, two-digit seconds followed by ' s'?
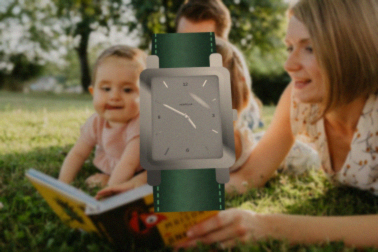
4 h 50 min
